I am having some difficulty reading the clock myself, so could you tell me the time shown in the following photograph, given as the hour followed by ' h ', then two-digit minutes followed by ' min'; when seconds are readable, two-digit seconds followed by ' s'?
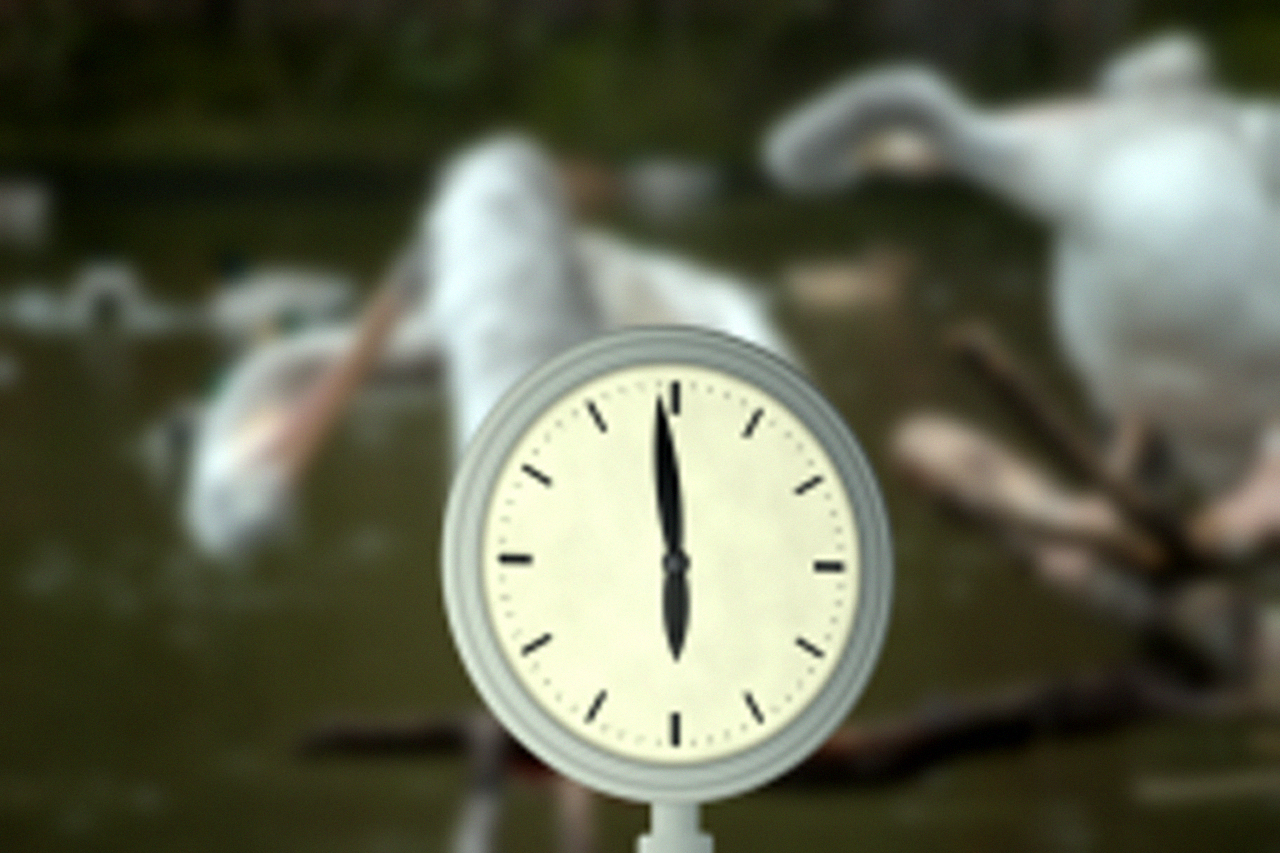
5 h 59 min
